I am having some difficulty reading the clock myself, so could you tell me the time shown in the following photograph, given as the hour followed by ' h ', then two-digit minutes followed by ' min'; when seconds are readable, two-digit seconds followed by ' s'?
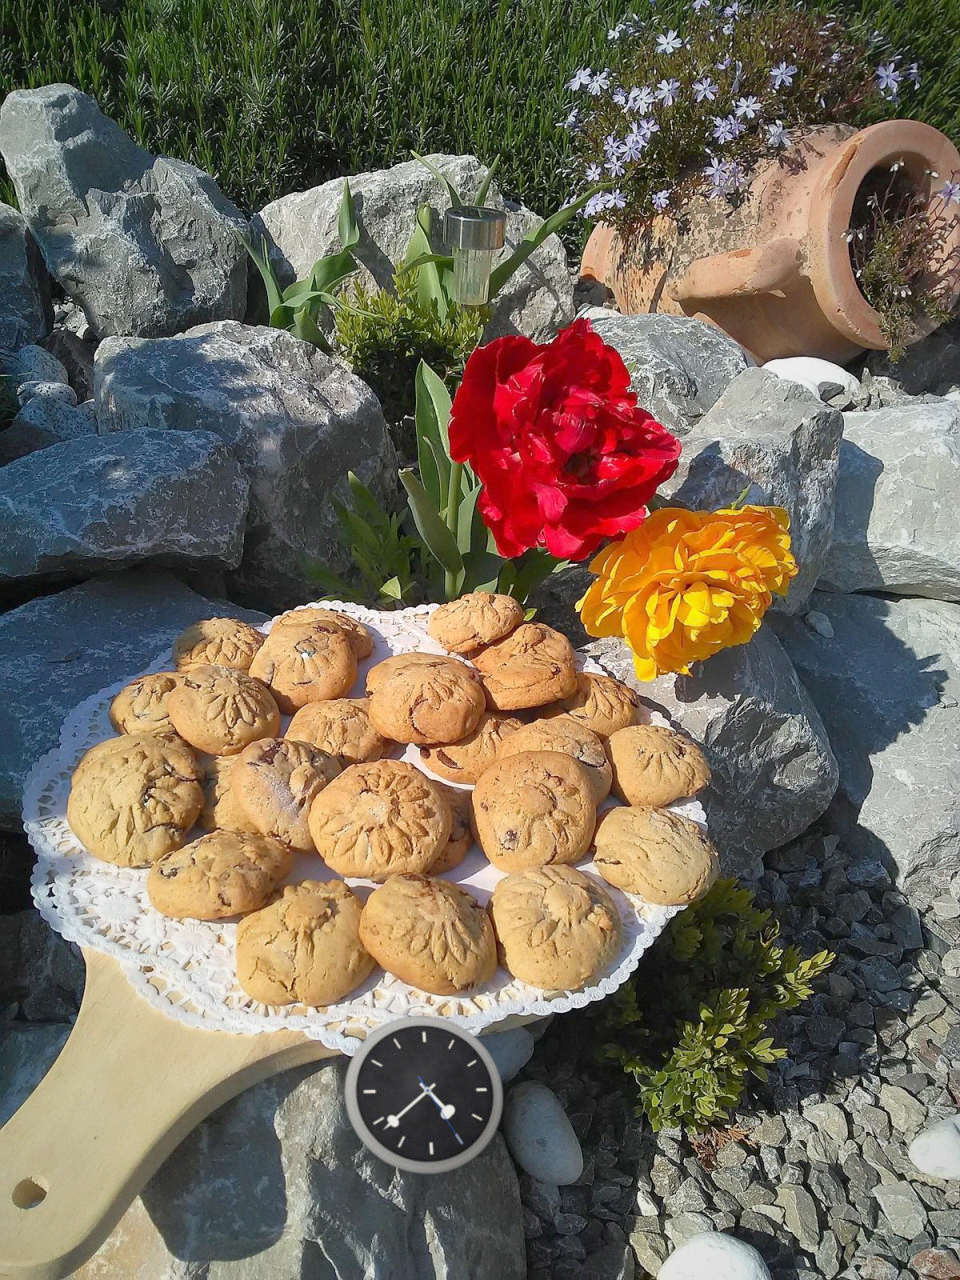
4 h 38 min 25 s
